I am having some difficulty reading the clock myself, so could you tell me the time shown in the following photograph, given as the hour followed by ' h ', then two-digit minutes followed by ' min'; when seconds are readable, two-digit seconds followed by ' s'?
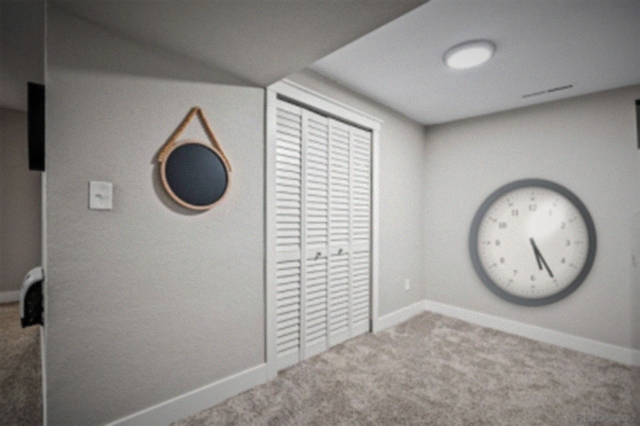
5 h 25 min
